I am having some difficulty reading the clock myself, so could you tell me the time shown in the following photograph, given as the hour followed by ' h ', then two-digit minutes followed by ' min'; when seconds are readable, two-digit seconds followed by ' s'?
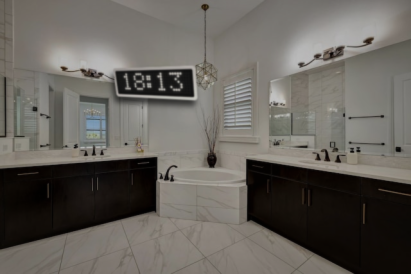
18 h 13 min
